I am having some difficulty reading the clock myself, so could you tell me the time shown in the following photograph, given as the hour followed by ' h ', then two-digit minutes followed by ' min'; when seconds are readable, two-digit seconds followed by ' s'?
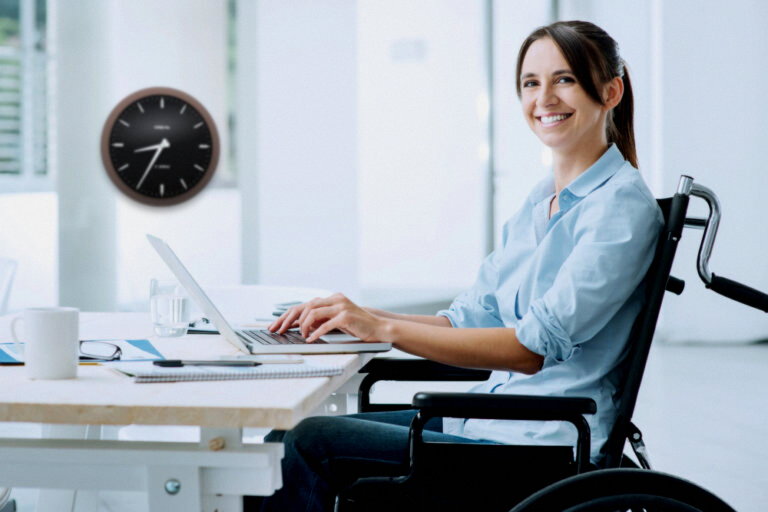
8 h 35 min
